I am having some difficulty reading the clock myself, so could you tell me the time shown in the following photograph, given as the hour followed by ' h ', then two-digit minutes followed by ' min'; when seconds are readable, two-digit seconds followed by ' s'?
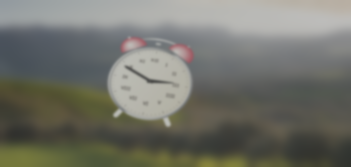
2 h 49 min
